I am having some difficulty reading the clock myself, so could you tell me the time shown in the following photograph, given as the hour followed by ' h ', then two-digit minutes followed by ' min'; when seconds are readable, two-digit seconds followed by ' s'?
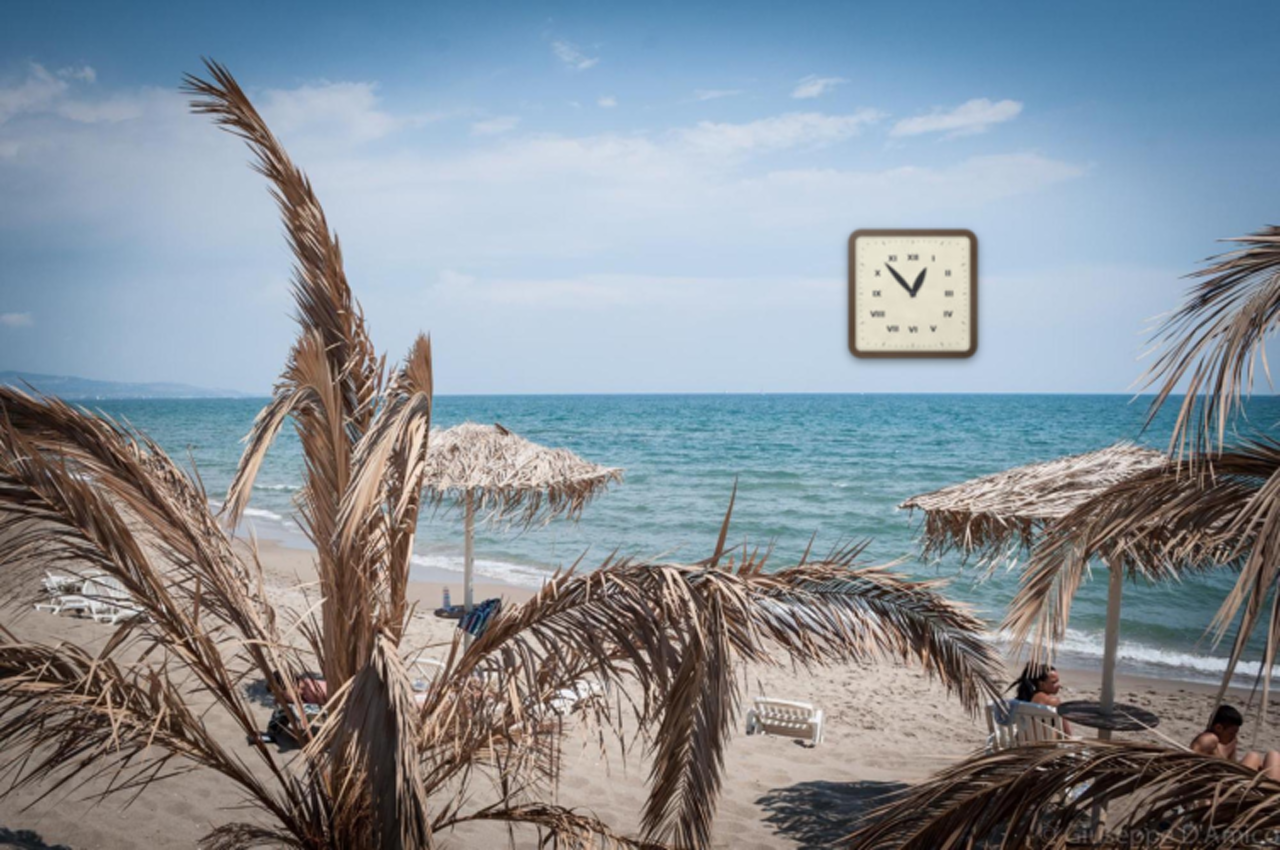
12 h 53 min
